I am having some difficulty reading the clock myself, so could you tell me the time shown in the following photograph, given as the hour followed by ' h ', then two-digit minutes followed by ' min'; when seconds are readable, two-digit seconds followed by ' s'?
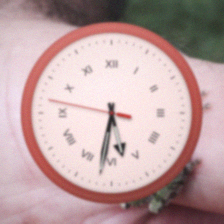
5 h 31 min 47 s
